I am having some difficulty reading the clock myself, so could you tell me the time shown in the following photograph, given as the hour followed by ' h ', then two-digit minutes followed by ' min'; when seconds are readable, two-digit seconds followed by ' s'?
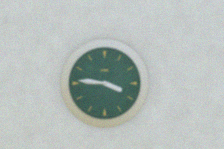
3 h 46 min
